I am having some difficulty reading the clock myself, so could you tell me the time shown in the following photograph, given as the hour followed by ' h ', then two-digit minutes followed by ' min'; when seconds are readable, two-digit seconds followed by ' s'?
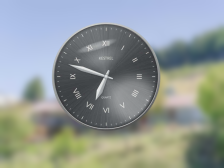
6 h 48 min
